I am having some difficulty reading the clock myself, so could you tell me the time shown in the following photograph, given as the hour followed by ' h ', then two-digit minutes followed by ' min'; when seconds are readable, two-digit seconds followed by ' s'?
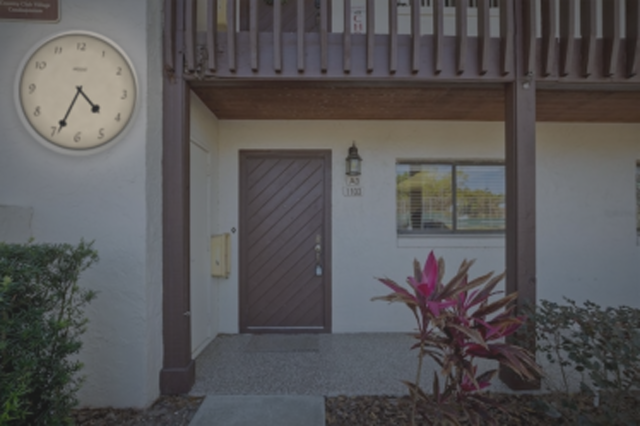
4 h 34 min
